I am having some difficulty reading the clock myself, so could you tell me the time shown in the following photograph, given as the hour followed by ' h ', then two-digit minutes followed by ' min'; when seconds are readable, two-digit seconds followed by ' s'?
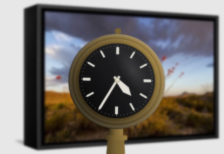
4 h 35 min
